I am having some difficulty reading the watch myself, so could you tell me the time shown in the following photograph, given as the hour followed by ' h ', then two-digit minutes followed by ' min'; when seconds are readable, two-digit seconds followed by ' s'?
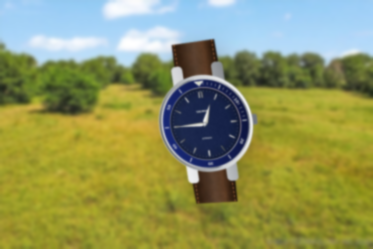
12 h 45 min
